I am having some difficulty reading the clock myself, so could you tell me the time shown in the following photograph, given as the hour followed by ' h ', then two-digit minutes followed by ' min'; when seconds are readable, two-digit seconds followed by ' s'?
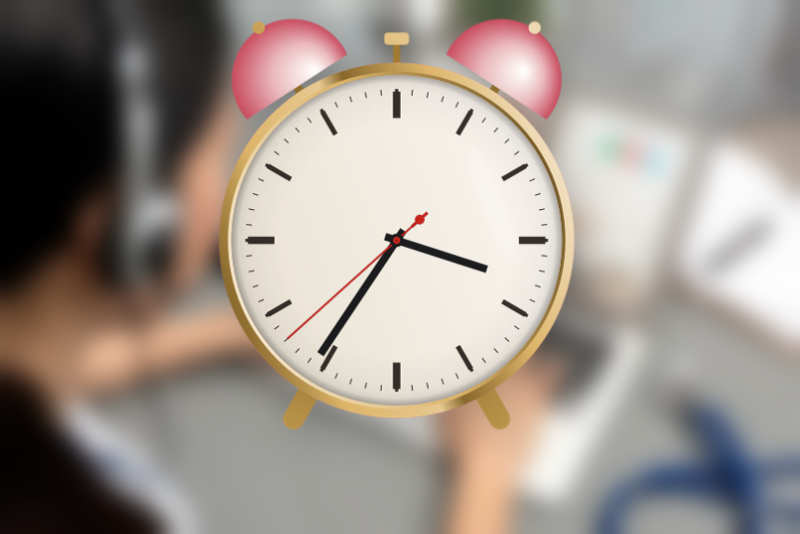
3 h 35 min 38 s
